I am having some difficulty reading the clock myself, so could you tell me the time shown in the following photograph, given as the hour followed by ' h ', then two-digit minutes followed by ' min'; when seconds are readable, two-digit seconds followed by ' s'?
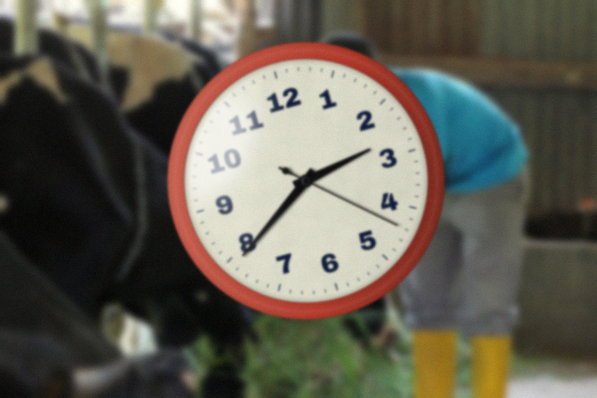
2 h 39 min 22 s
